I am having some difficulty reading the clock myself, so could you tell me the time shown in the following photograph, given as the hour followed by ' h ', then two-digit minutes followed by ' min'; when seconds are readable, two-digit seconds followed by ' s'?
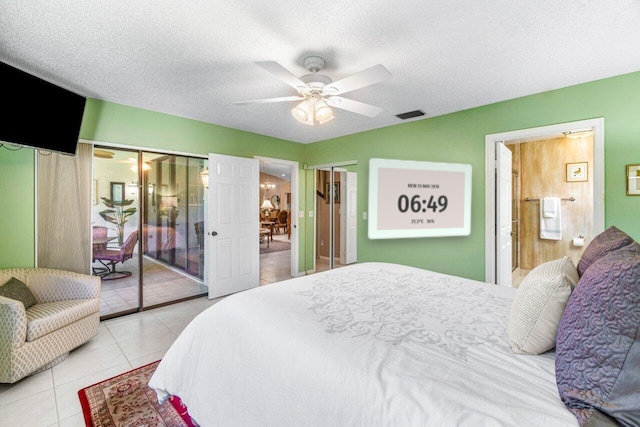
6 h 49 min
